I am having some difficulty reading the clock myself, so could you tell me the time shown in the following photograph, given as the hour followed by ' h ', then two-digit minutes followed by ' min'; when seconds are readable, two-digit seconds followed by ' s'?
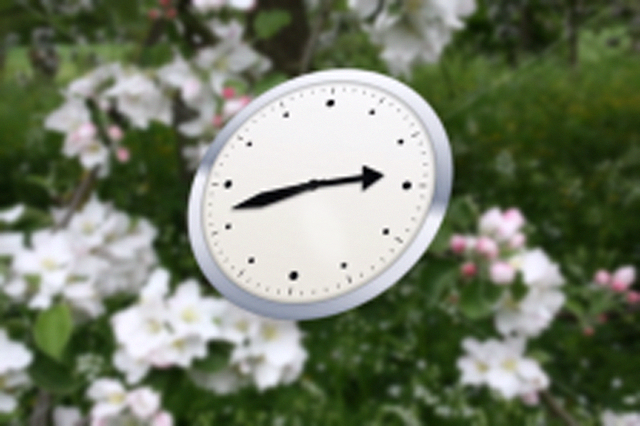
2 h 42 min
